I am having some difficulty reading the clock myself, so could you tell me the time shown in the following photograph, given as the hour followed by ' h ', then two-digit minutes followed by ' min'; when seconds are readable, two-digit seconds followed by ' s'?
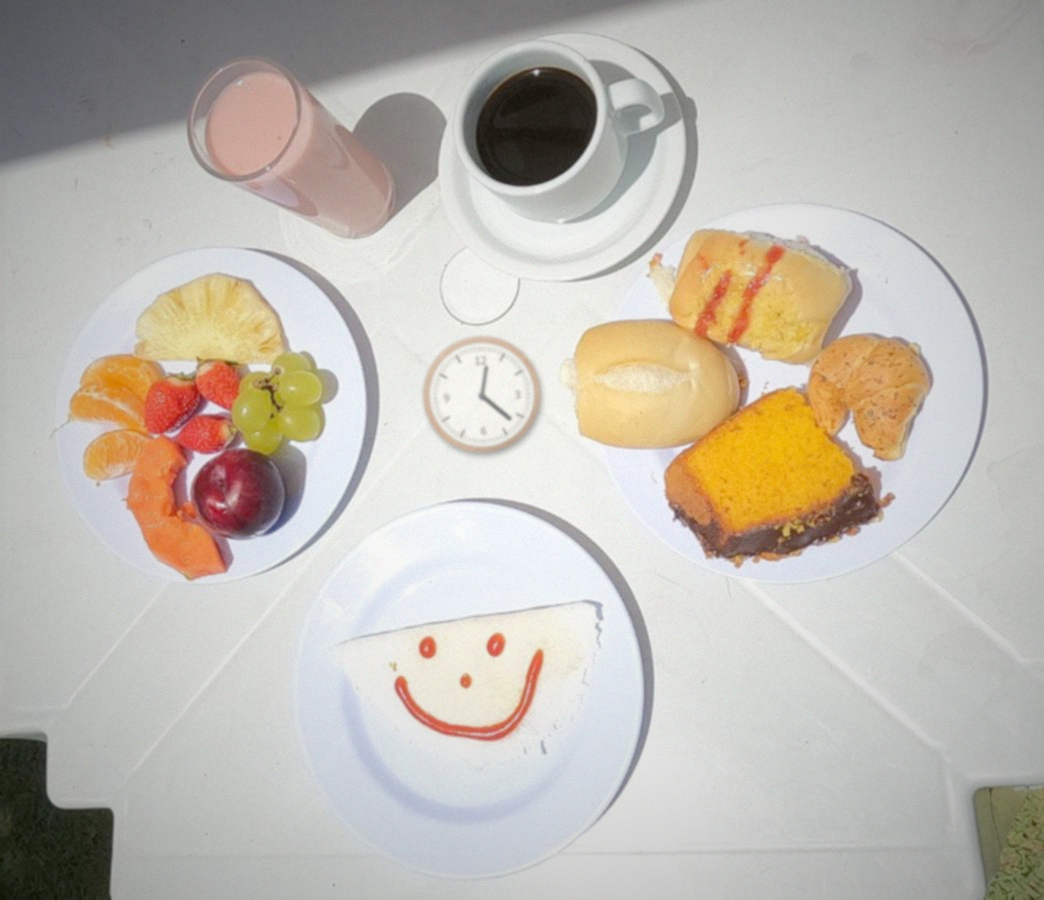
12 h 22 min
